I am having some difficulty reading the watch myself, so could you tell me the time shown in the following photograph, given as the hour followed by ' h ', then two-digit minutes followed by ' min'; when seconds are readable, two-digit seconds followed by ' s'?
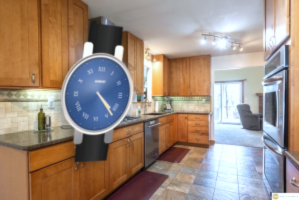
4 h 23 min
